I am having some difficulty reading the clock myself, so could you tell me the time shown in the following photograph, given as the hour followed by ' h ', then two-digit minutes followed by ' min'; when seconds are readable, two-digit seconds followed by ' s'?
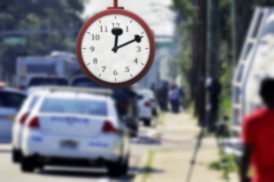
12 h 11 min
